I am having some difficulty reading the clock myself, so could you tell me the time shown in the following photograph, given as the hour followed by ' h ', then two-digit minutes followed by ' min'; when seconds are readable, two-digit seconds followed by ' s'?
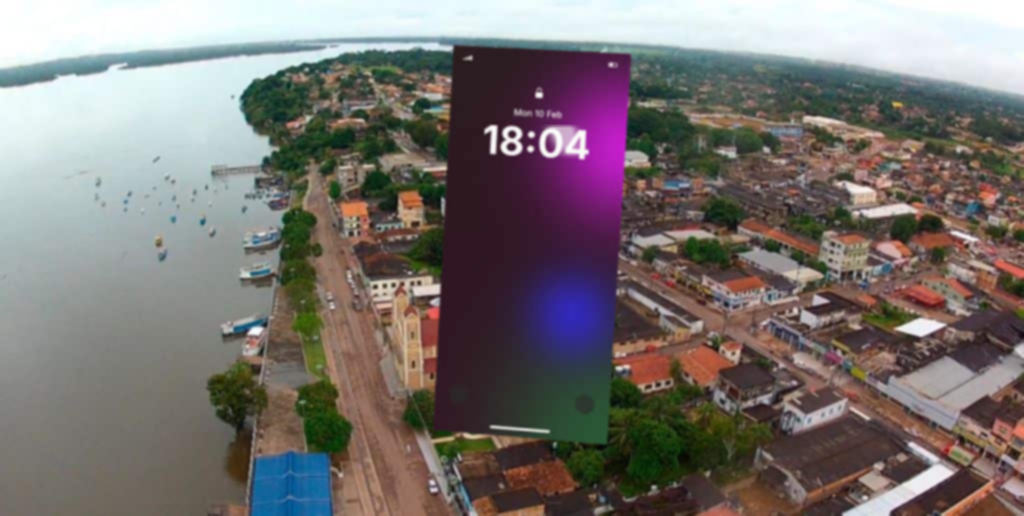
18 h 04 min
